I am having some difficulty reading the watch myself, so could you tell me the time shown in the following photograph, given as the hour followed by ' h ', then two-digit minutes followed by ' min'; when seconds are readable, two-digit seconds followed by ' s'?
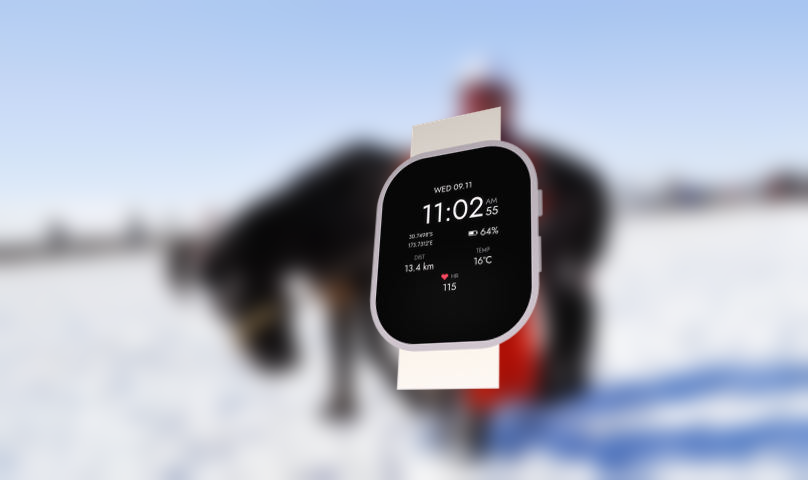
11 h 02 min 55 s
